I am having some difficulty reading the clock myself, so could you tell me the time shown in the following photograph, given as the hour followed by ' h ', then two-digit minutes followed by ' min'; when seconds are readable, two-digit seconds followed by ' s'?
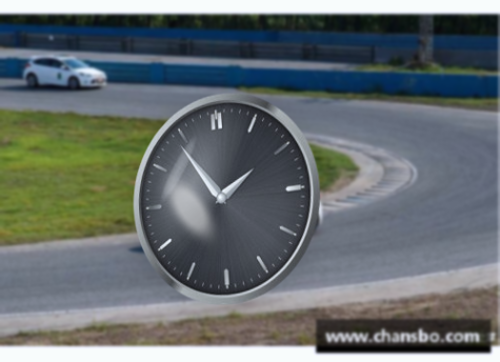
1 h 54 min
